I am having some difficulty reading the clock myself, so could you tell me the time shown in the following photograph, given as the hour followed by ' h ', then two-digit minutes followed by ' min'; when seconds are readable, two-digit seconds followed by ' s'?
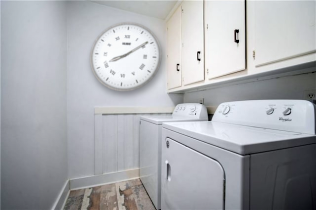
8 h 09 min
